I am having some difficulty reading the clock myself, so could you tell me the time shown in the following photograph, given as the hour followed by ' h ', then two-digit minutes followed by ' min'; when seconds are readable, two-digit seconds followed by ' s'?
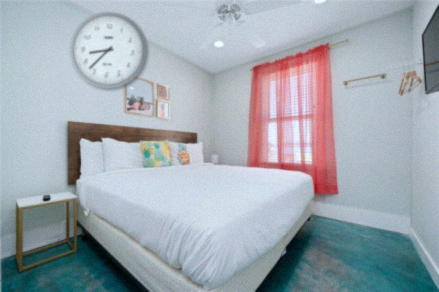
8 h 37 min
